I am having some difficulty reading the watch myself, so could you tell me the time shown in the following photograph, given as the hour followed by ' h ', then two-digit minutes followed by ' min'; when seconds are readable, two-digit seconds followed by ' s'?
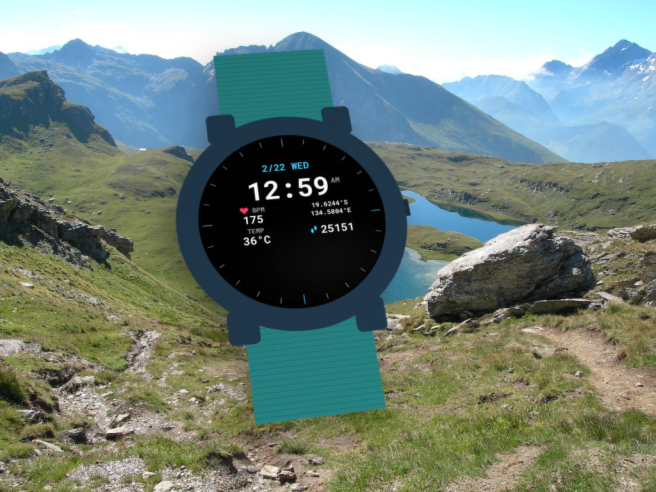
12 h 59 min
